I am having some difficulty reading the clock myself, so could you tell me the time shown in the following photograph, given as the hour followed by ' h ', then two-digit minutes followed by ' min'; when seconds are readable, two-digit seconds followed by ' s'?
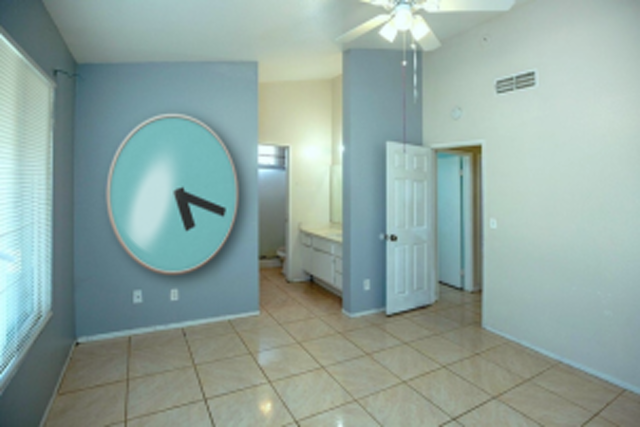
5 h 18 min
